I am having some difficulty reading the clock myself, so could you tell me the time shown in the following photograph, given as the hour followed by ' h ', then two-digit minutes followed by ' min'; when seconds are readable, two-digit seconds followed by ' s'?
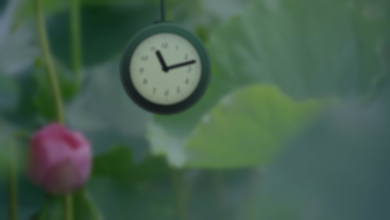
11 h 13 min
